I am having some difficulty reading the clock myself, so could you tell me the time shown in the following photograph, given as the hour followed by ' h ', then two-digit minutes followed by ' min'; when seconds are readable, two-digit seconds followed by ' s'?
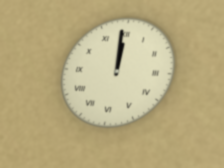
11 h 59 min
